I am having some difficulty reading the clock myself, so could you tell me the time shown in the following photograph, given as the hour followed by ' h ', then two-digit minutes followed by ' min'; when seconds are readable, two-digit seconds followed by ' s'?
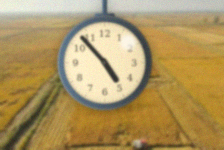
4 h 53 min
